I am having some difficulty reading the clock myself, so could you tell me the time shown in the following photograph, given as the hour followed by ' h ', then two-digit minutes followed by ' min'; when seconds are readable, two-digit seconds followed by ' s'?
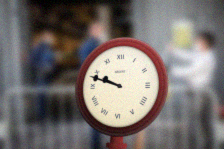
9 h 48 min
